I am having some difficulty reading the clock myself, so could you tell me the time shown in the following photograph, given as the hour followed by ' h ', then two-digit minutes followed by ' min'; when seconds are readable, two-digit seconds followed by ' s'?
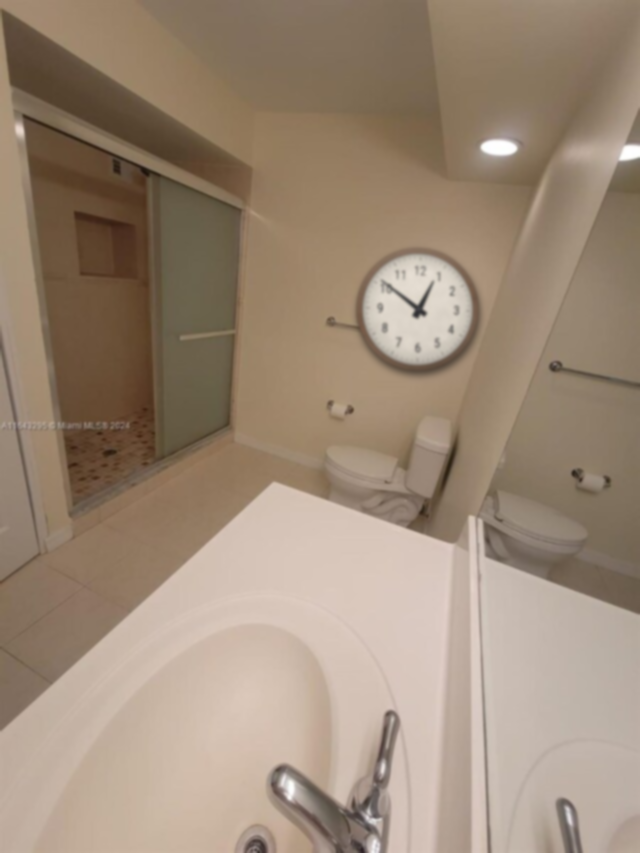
12 h 51 min
